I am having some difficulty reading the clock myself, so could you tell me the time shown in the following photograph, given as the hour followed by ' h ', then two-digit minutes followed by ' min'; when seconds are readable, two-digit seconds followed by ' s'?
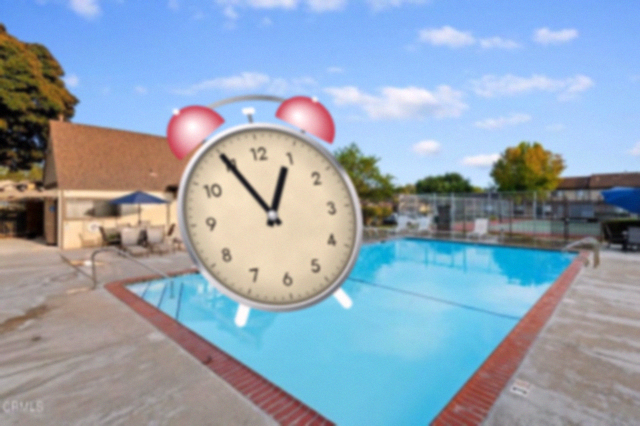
12 h 55 min
